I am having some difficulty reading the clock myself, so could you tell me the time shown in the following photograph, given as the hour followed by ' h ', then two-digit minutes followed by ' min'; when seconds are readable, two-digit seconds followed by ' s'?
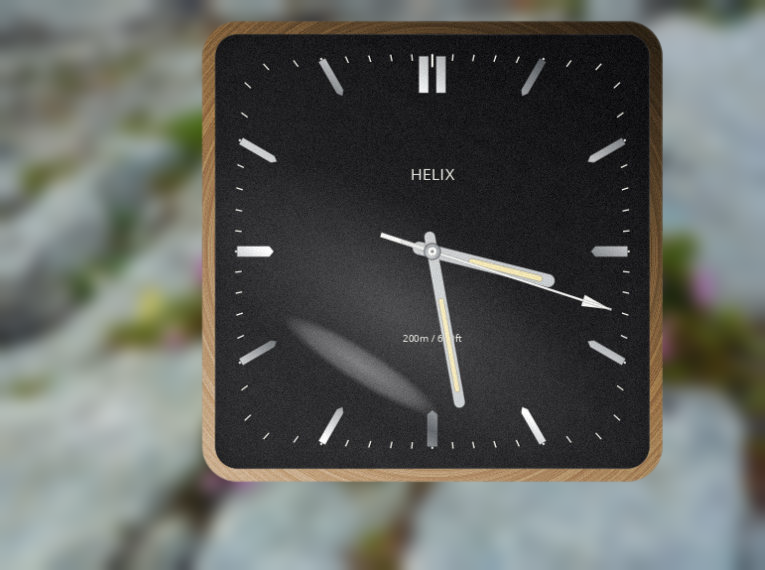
3 h 28 min 18 s
